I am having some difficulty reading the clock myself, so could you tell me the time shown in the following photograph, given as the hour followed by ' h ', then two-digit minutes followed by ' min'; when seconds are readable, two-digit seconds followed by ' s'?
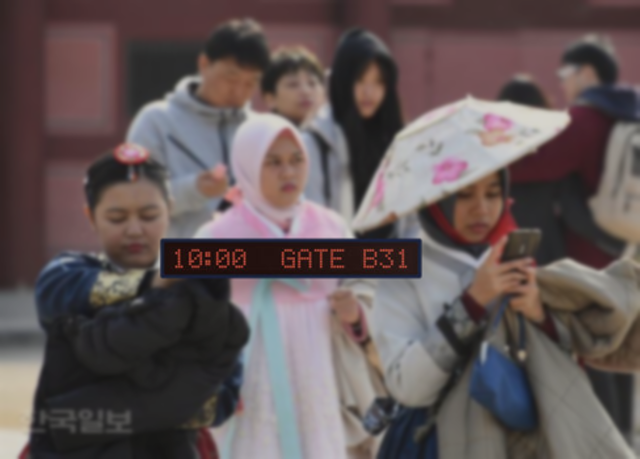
10 h 00 min
